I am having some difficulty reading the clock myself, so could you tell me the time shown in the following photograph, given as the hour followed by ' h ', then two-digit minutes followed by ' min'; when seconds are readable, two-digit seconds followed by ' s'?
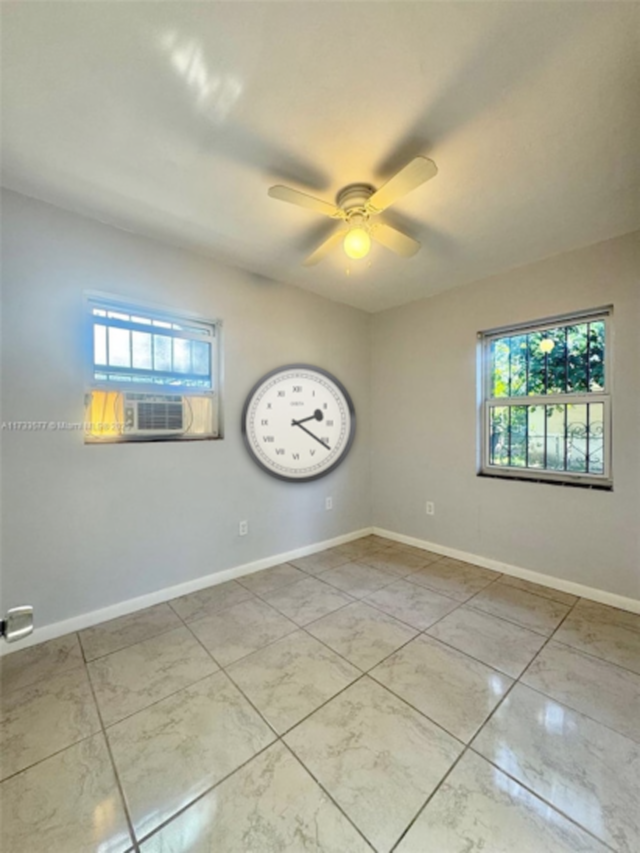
2 h 21 min
